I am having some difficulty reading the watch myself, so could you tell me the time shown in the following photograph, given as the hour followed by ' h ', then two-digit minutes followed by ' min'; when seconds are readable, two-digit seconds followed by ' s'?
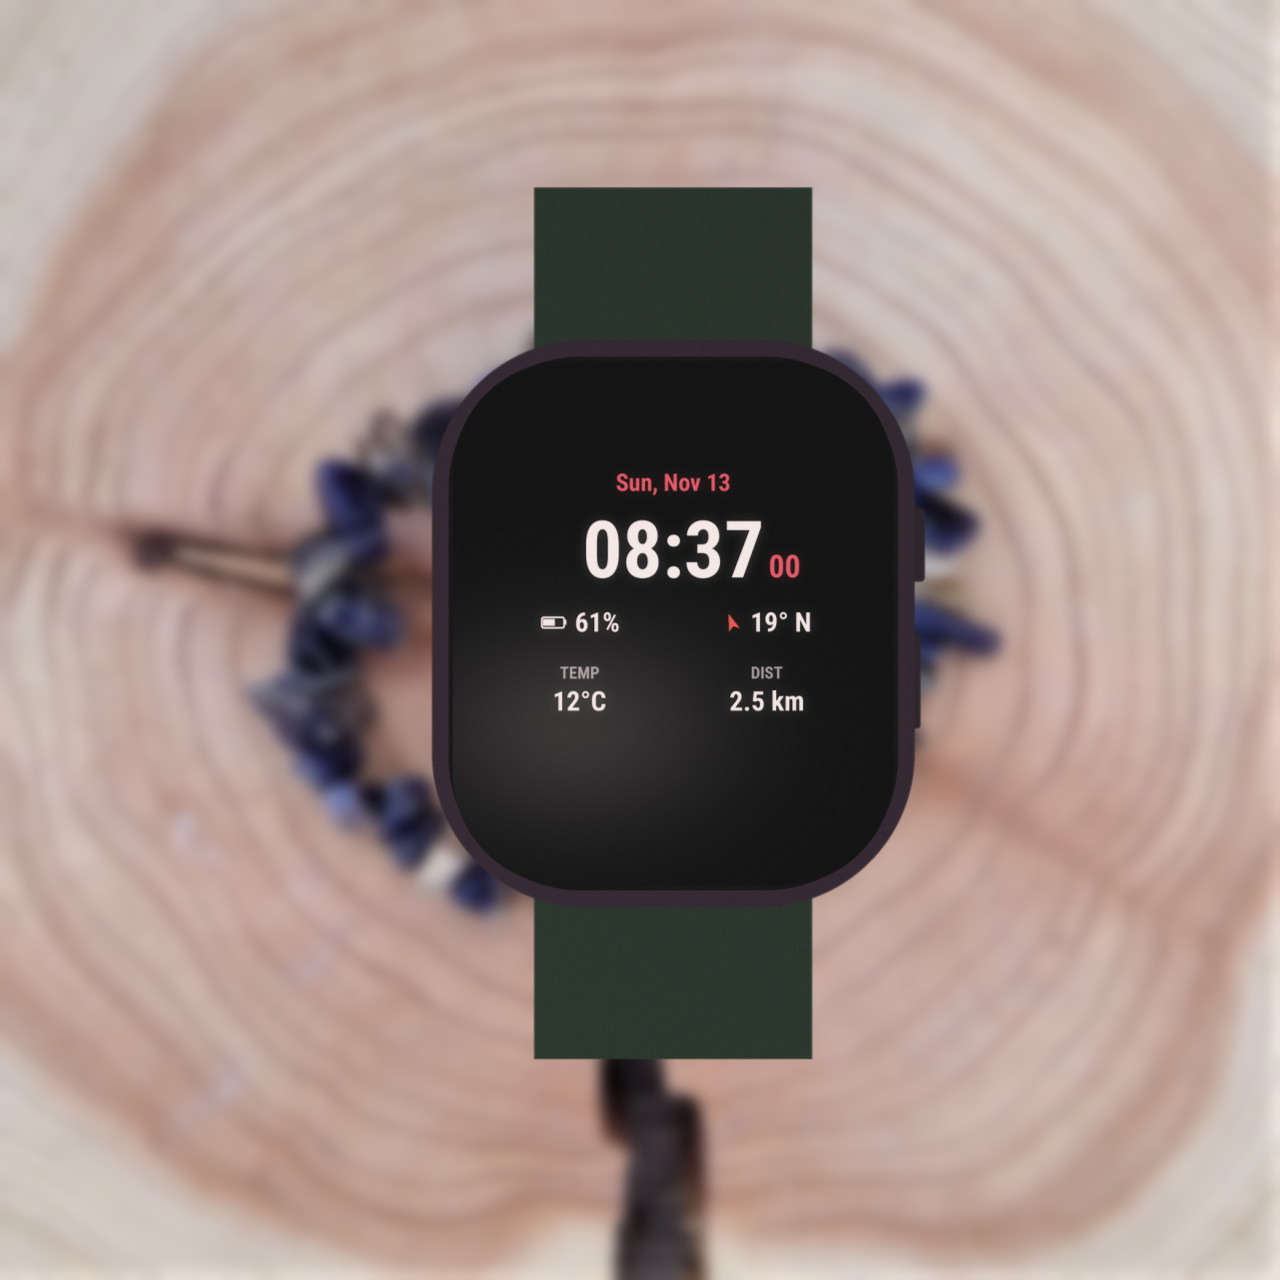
8 h 37 min 00 s
